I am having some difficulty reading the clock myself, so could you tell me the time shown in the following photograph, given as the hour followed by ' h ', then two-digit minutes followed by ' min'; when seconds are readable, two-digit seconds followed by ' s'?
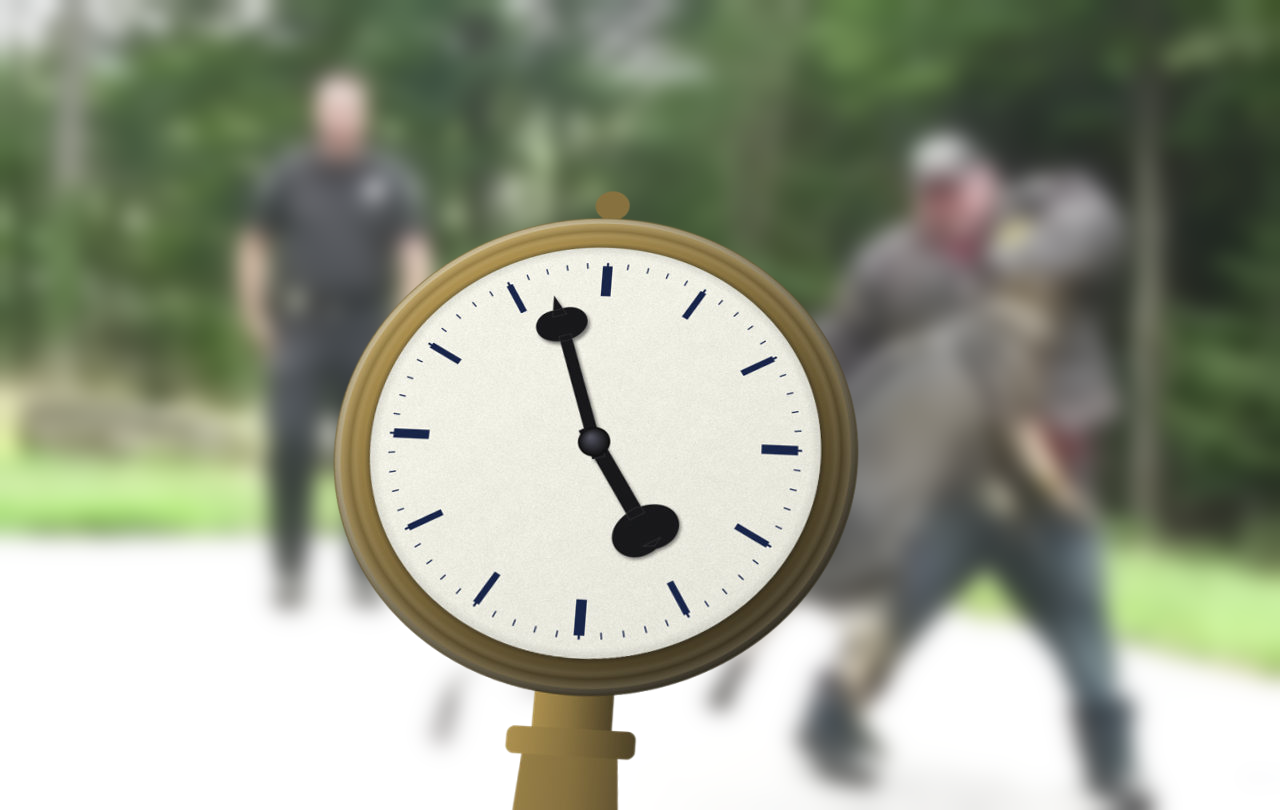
4 h 57 min
